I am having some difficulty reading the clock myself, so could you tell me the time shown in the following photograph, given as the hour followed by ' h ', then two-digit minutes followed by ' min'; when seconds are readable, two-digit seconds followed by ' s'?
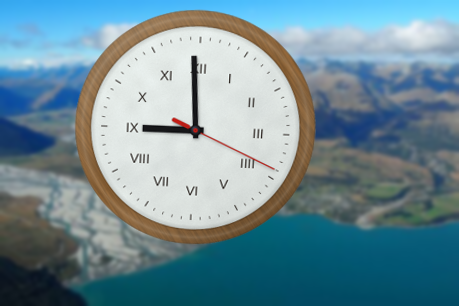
8 h 59 min 19 s
